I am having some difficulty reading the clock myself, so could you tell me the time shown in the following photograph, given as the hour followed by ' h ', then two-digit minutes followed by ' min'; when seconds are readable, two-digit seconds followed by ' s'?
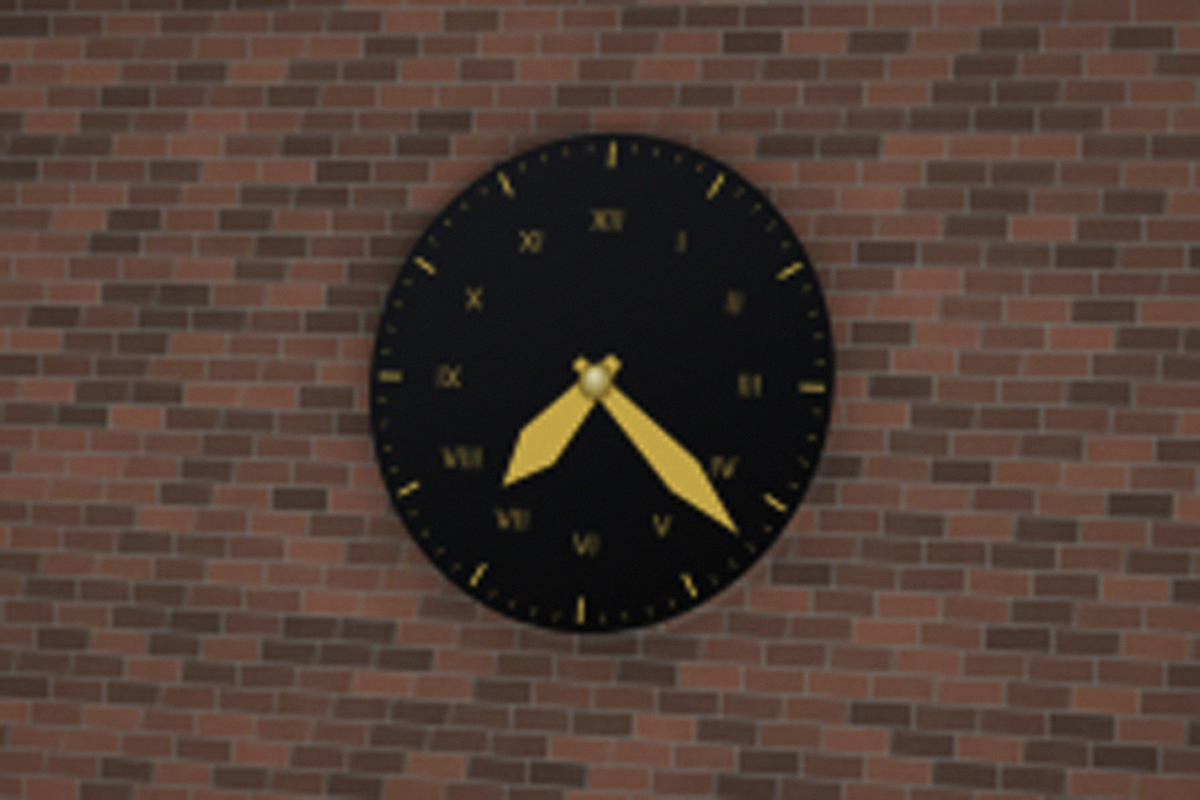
7 h 22 min
